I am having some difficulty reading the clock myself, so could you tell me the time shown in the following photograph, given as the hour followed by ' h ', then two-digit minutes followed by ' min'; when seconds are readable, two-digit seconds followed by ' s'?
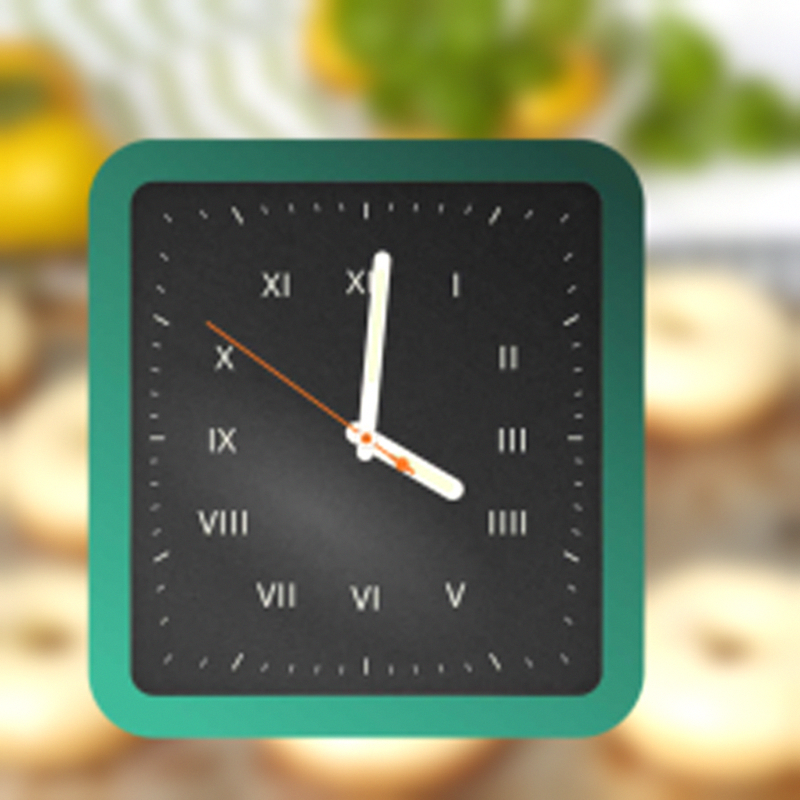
4 h 00 min 51 s
